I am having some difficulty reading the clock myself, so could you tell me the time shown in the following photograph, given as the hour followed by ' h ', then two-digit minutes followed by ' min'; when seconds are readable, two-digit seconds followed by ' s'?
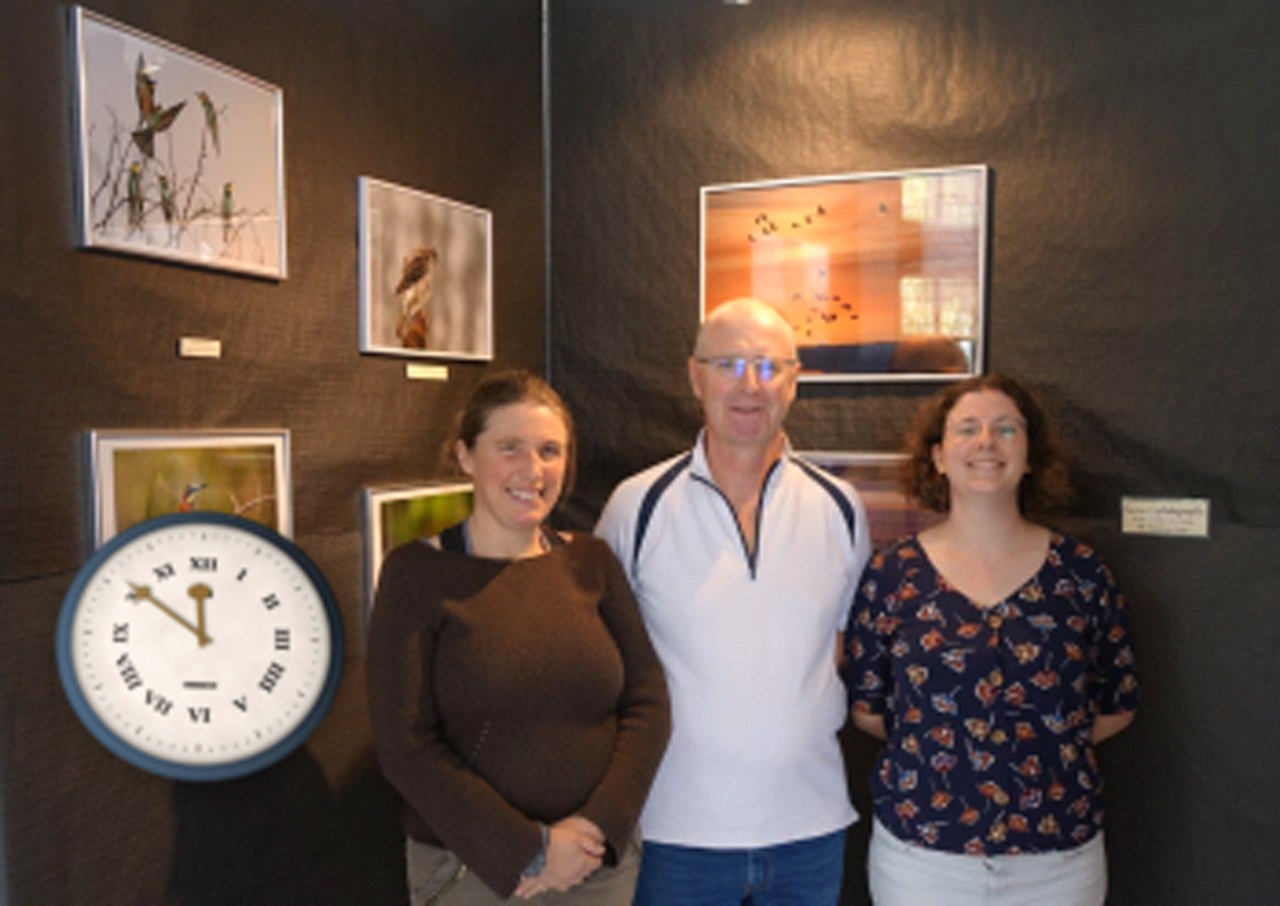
11 h 51 min
